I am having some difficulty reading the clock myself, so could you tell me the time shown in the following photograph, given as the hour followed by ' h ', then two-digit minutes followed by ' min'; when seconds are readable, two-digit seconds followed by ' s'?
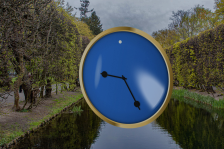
9 h 26 min
